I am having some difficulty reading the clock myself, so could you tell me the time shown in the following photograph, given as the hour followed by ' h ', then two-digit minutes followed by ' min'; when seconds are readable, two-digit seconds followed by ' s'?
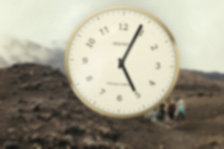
5 h 04 min
